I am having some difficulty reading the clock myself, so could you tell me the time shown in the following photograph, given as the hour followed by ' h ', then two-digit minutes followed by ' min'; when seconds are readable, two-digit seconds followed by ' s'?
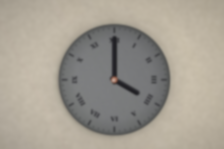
4 h 00 min
